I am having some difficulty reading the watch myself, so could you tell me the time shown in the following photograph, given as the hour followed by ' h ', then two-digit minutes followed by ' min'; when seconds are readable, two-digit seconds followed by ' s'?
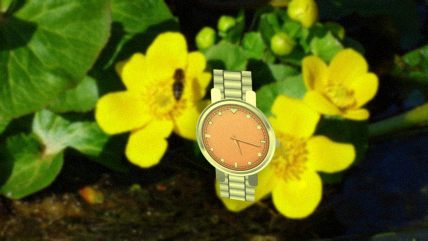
5 h 17 min
